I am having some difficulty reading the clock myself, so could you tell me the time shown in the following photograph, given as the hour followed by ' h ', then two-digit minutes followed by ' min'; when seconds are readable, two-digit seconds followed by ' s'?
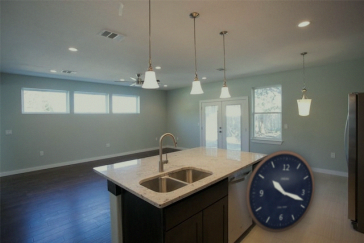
10 h 18 min
